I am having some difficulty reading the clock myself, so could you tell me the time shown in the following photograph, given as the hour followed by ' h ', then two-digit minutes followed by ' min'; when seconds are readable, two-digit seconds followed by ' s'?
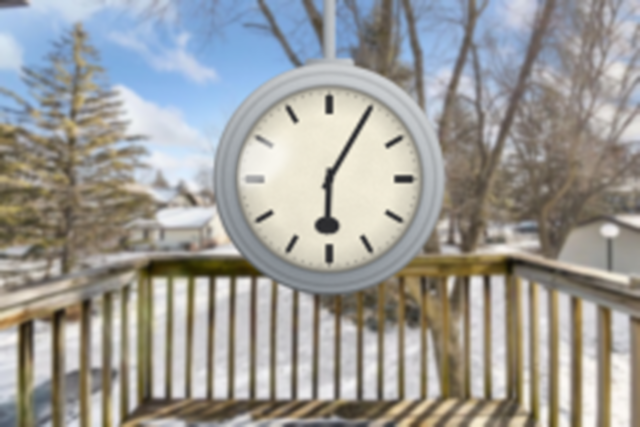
6 h 05 min
